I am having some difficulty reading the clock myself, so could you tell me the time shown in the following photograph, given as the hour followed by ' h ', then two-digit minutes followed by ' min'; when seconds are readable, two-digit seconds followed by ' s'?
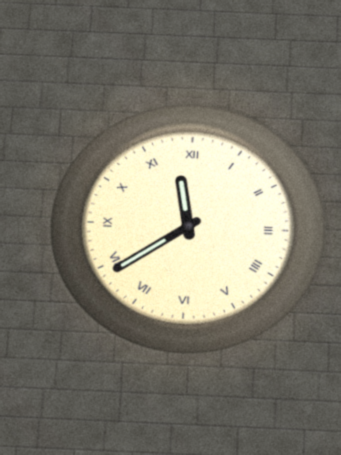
11 h 39 min
